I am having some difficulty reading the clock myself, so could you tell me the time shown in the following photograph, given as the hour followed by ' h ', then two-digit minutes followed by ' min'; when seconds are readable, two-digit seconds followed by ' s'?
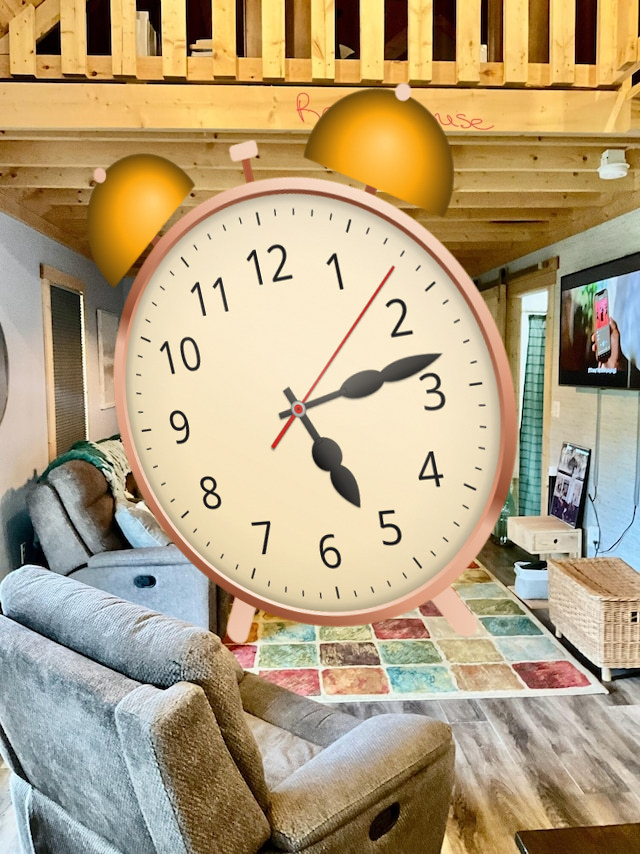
5 h 13 min 08 s
